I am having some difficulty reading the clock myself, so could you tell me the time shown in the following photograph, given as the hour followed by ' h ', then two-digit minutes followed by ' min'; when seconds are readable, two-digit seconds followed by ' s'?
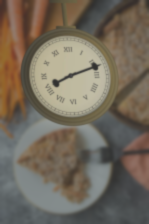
8 h 12 min
